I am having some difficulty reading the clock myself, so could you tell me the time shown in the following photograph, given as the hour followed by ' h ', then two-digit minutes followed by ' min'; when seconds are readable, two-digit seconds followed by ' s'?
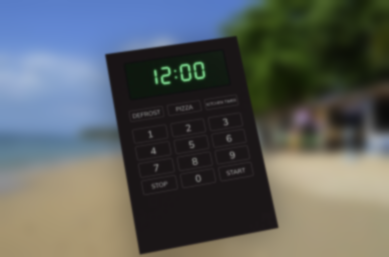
12 h 00 min
